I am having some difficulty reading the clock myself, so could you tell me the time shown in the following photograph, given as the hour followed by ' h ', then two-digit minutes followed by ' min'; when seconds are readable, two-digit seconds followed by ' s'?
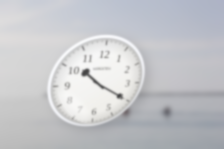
10 h 20 min
